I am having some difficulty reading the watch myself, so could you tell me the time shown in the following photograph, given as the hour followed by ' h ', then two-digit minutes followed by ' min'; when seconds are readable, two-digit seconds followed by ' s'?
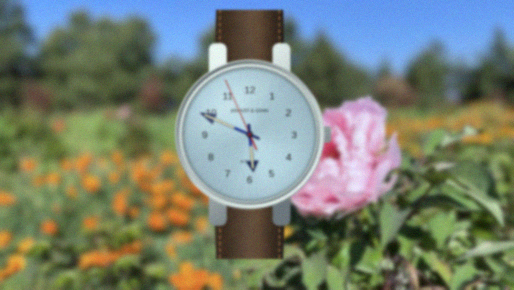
5 h 48 min 56 s
